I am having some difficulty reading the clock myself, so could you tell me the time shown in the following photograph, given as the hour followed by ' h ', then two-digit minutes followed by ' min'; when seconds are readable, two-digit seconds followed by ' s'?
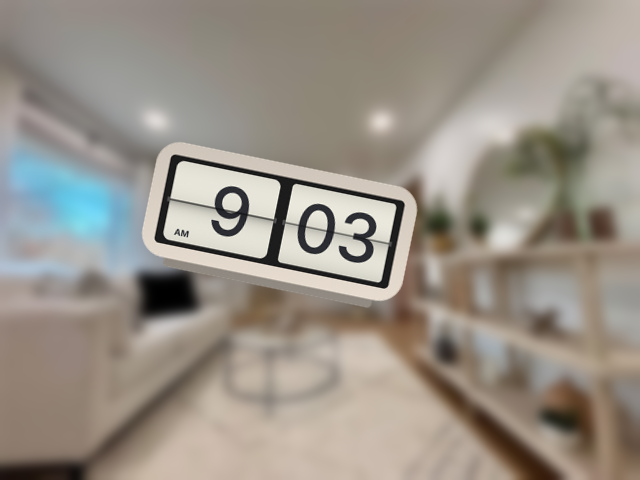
9 h 03 min
